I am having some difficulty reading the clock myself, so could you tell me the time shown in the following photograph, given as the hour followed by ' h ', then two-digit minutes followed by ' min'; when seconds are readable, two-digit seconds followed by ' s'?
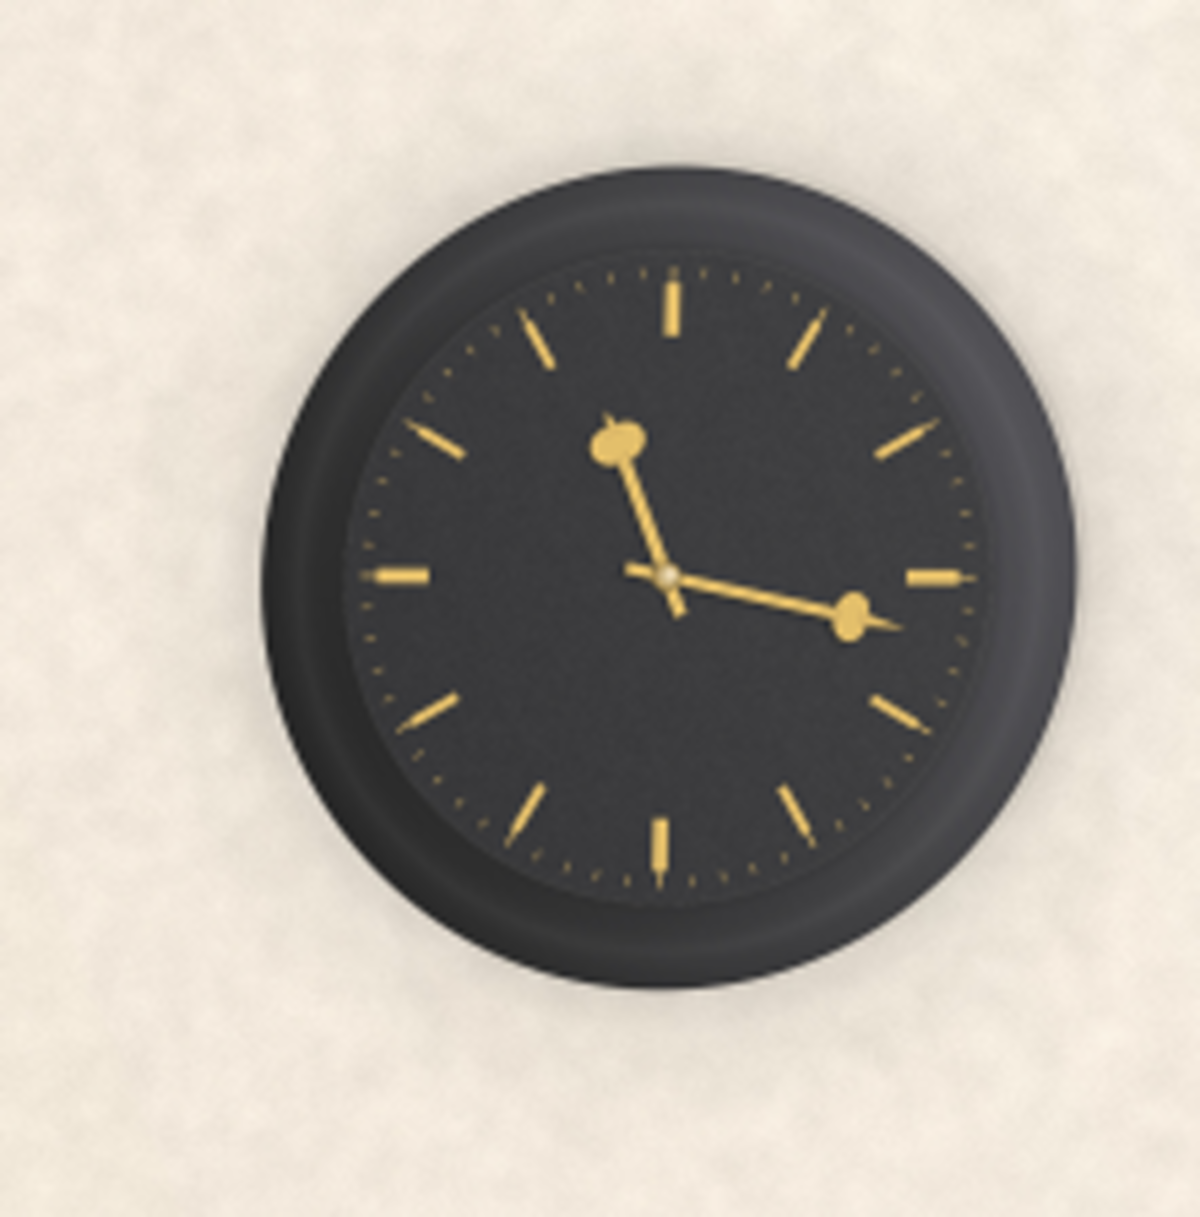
11 h 17 min
